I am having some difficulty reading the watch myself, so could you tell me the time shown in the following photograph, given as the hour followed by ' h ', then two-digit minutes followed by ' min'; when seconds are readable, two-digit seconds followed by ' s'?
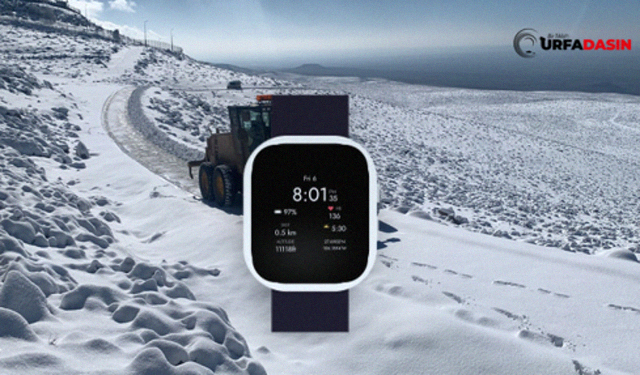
8 h 01 min
